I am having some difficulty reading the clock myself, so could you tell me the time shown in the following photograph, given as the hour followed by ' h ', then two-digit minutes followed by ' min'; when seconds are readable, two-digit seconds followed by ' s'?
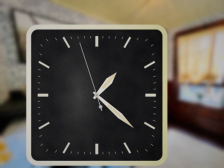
1 h 21 min 57 s
